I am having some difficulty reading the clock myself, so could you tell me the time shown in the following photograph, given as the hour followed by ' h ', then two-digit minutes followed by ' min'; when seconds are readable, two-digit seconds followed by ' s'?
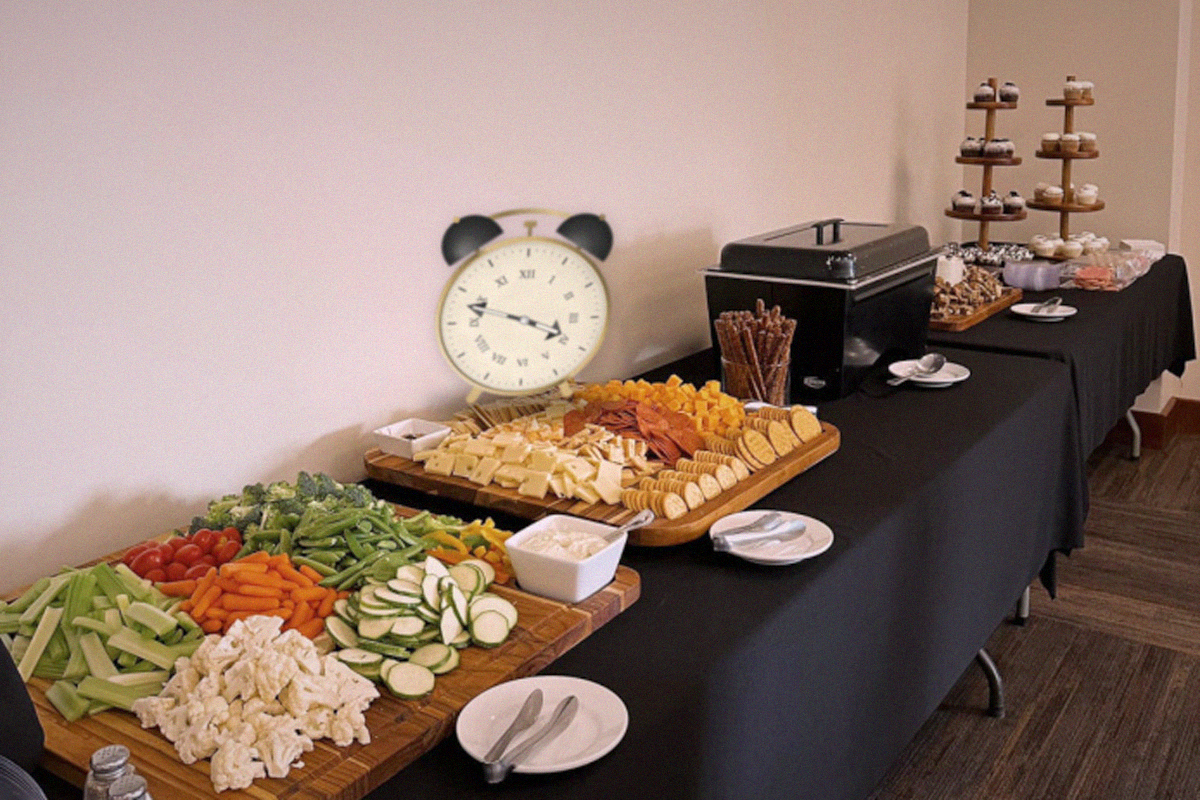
3 h 48 min
